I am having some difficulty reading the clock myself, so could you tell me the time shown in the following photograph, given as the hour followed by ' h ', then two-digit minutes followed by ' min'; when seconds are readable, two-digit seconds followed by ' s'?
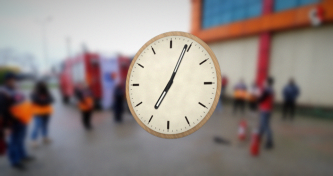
7 h 04 min
